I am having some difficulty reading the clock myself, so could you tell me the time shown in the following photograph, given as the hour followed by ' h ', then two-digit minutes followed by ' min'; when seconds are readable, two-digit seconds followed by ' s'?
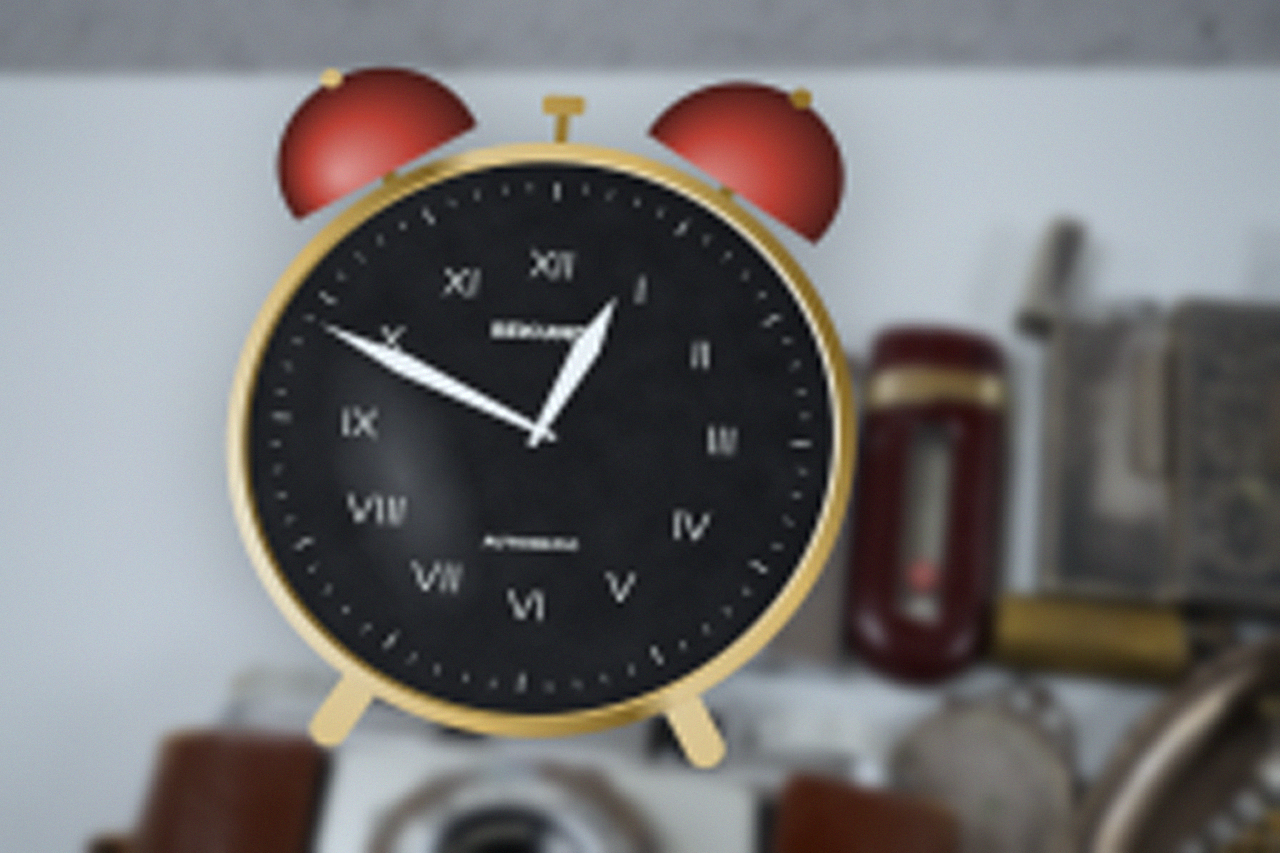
12 h 49 min
